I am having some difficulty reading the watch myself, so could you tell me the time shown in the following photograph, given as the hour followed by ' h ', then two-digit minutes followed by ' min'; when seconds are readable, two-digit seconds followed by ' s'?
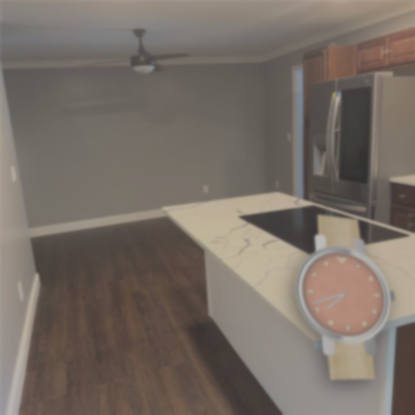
7 h 42 min
